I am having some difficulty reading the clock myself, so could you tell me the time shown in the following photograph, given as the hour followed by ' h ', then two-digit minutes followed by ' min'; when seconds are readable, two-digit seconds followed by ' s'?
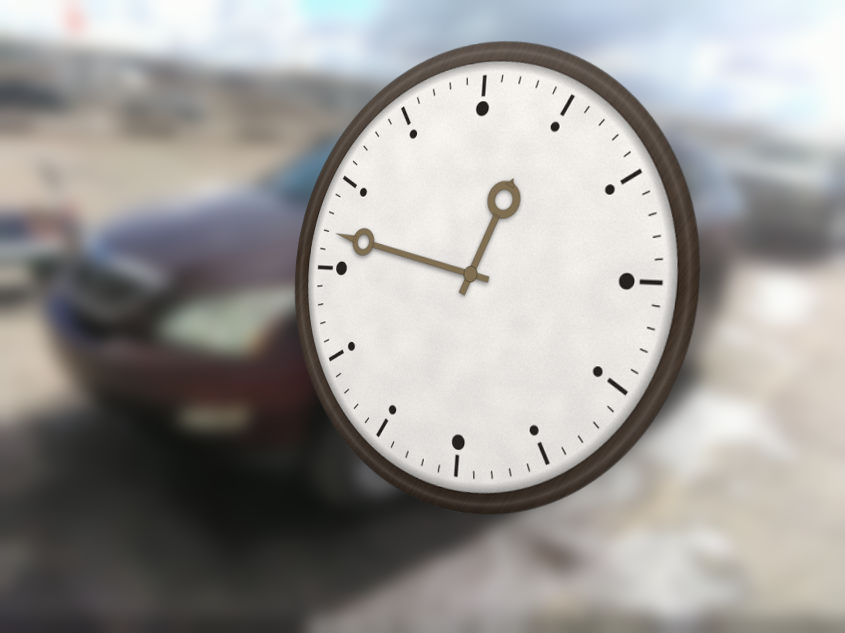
12 h 47 min
